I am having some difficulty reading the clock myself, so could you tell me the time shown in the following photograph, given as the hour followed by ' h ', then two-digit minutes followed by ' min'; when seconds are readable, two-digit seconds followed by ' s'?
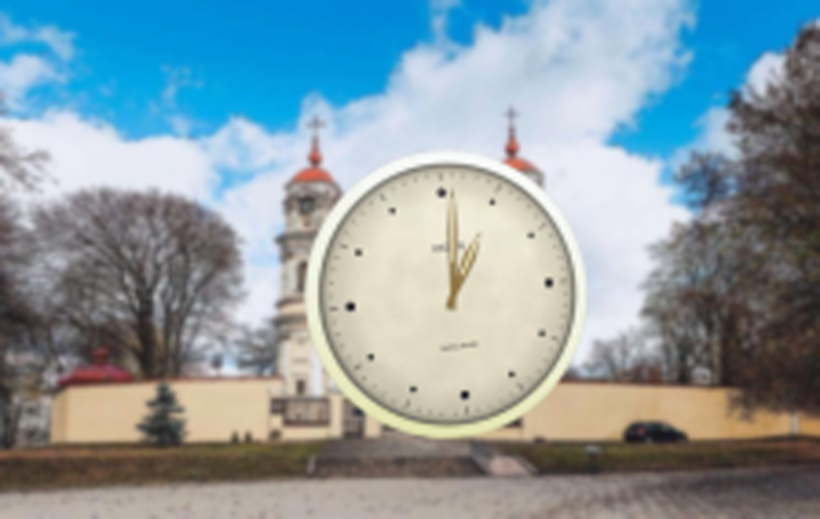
1 h 01 min
